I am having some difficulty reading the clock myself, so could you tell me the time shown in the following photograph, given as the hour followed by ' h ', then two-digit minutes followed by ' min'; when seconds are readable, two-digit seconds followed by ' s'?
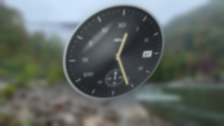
12 h 26 min
